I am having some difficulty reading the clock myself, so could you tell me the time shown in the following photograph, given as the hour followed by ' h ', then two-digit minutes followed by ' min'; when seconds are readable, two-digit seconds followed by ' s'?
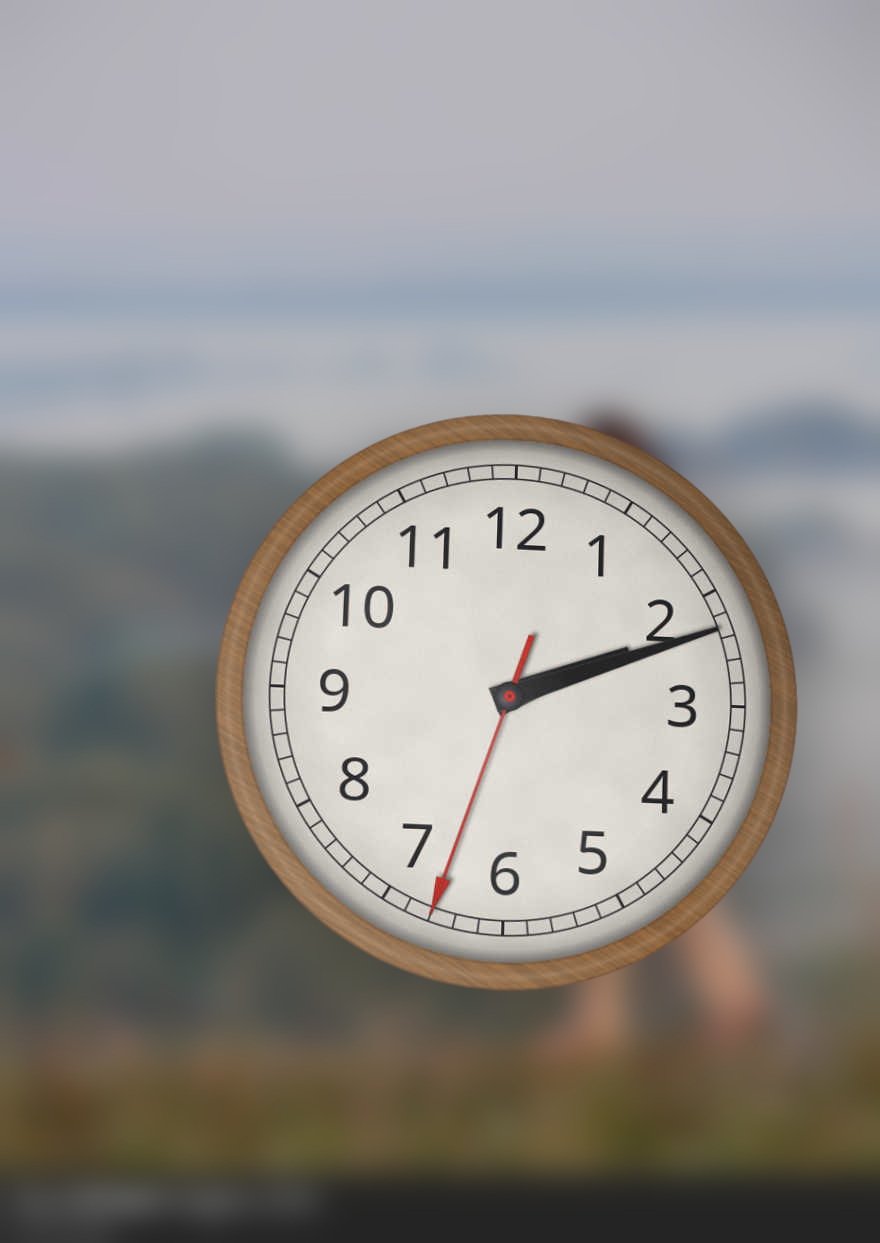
2 h 11 min 33 s
